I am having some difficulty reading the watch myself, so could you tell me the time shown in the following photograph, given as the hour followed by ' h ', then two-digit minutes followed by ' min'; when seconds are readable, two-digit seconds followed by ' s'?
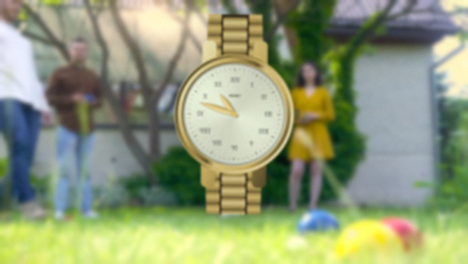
10 h 48 min
